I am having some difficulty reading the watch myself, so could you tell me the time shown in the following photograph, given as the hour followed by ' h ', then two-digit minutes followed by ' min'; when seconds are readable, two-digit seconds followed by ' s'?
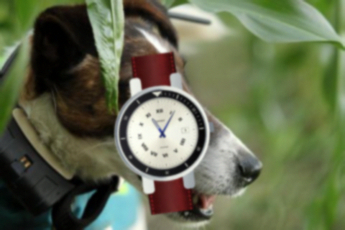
11 h 06 min
